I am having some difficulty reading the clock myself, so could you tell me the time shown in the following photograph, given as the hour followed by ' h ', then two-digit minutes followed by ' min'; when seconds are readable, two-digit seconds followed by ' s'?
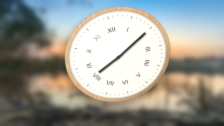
8 h 10 min
